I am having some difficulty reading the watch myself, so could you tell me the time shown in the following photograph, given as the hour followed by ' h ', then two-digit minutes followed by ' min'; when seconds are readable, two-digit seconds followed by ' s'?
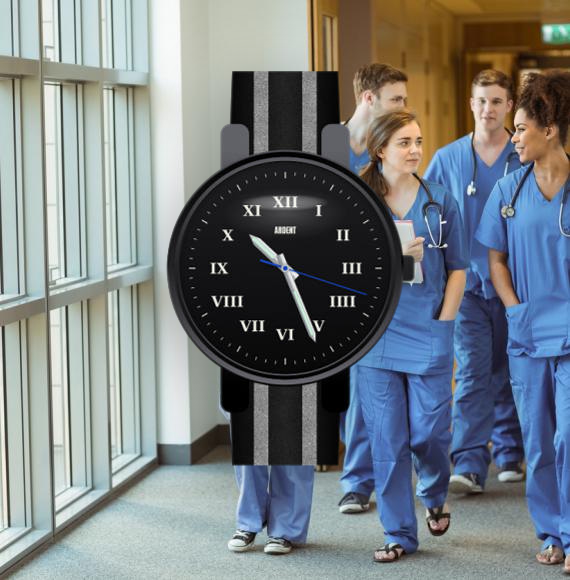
10 h 26 min 18 s
